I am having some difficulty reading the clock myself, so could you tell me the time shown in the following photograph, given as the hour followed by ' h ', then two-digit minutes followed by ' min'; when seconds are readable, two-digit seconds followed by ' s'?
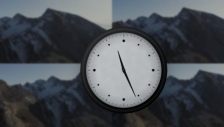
11 h 26 min
